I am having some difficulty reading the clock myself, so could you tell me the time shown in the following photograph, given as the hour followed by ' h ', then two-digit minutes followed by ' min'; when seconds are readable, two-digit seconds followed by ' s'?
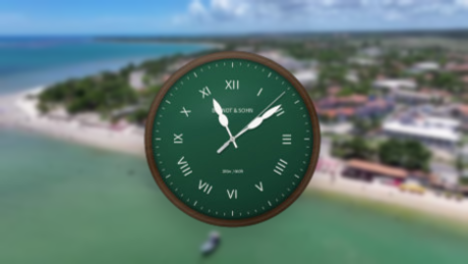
11 h 09 min 08 s
